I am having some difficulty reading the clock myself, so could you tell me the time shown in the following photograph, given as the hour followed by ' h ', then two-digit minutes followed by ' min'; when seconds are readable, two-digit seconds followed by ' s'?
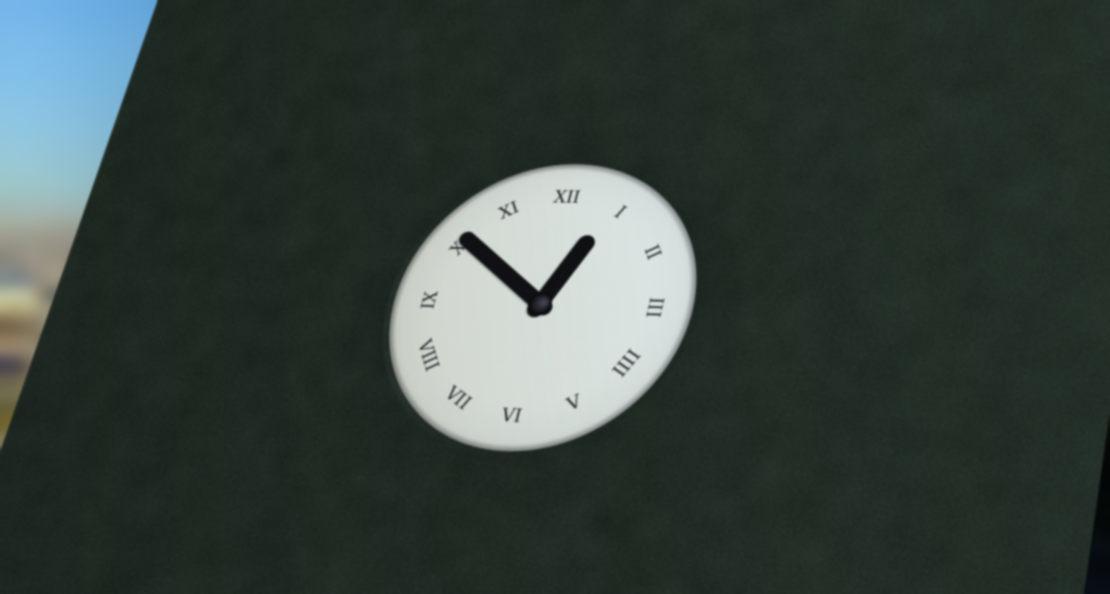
12 h 51 min
